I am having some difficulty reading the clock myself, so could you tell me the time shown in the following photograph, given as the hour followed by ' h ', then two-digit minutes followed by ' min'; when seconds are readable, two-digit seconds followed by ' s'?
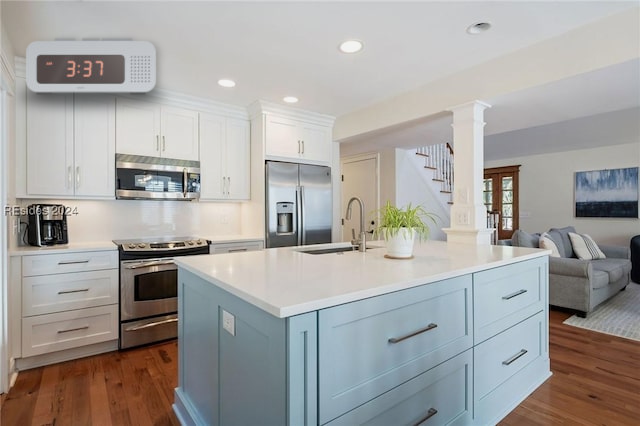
3 h 37 min
